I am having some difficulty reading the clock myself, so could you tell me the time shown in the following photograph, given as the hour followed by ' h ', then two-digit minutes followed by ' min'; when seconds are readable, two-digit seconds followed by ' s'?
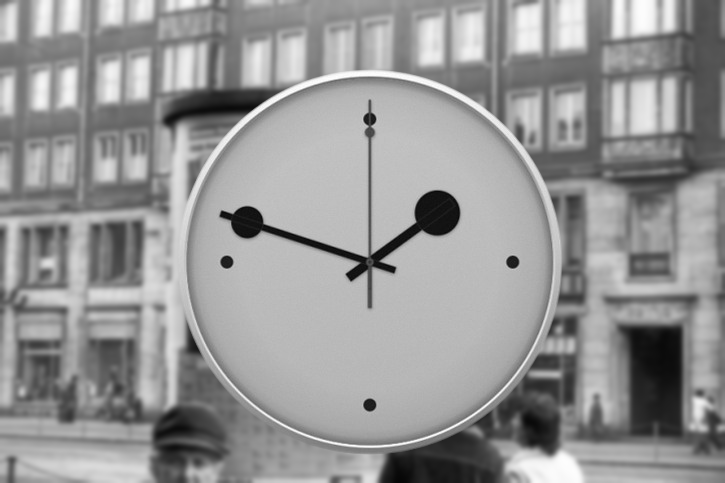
1 h 48 min 00 s
